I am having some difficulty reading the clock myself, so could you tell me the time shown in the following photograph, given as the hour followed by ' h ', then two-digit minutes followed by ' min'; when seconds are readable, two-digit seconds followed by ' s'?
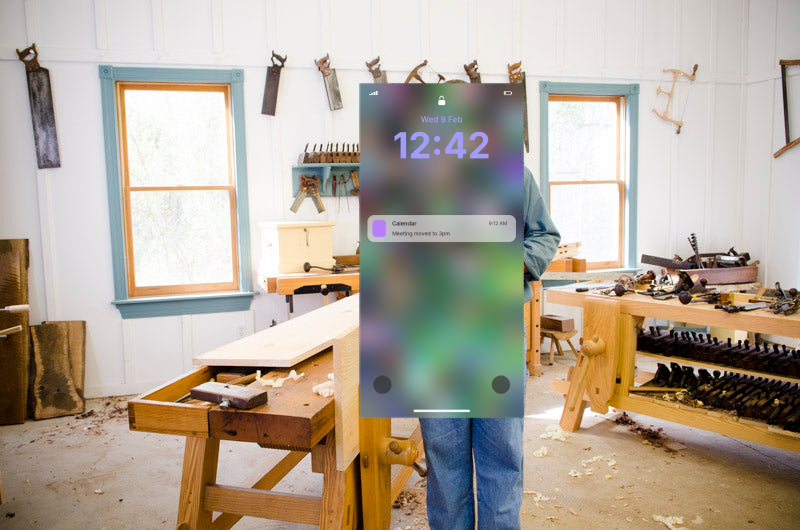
12 h 42 min
